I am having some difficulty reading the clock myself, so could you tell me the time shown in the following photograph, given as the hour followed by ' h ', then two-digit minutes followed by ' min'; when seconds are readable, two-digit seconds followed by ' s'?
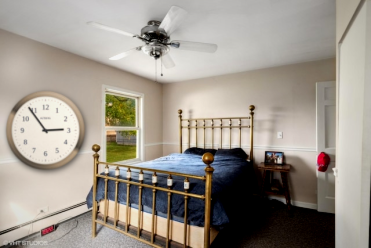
2 h 54 min
